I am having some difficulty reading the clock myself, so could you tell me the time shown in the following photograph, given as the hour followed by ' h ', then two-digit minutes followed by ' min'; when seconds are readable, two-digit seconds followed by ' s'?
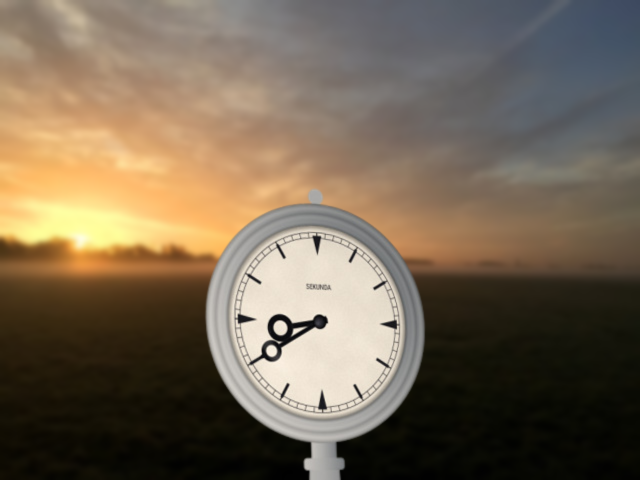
8 h 40 min
